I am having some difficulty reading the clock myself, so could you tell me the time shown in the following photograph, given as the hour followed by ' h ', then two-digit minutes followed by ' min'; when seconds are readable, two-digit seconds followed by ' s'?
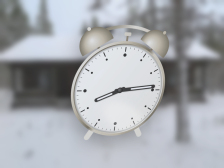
8 h 14 min
